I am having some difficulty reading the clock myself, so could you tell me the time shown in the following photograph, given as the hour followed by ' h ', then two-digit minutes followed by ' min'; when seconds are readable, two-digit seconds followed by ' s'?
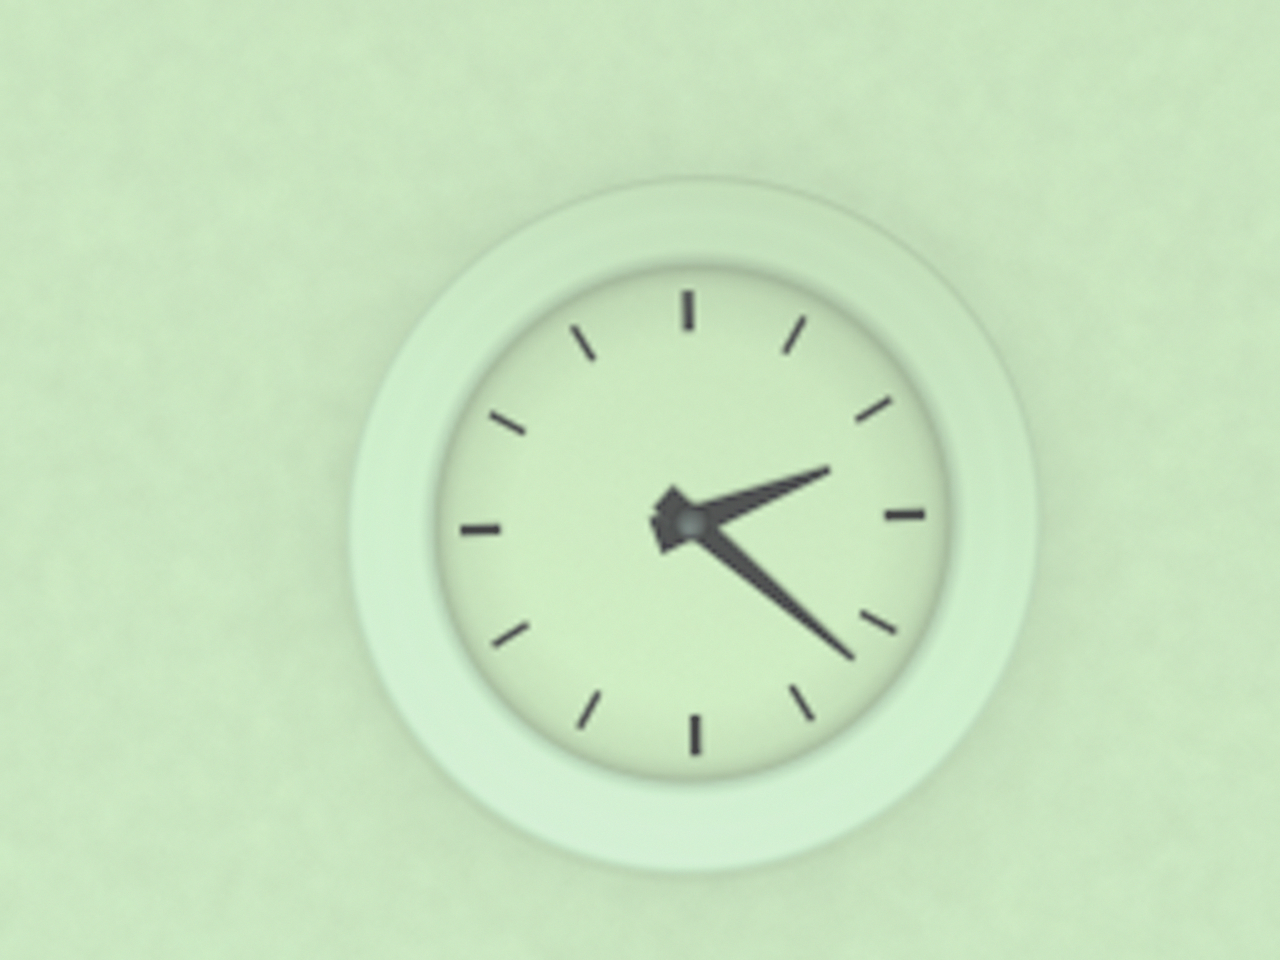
2 h 22 min
